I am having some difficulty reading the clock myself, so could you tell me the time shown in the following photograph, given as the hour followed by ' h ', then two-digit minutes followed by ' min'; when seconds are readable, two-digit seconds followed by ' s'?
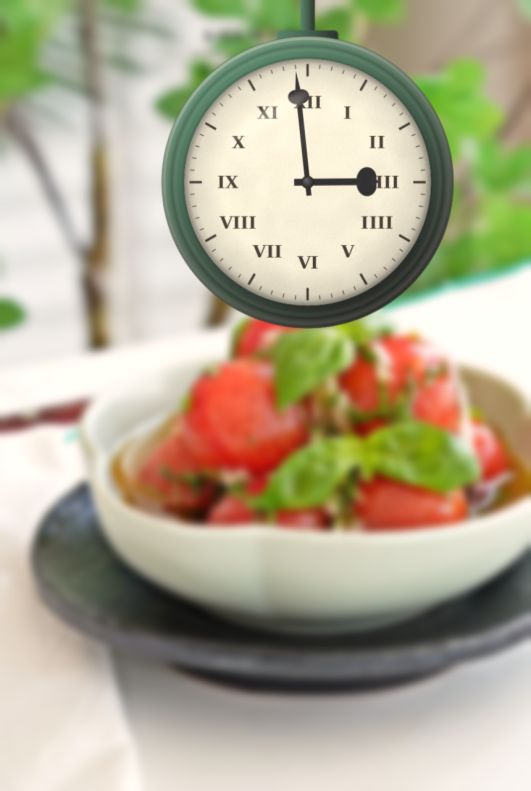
2 h 59 min
